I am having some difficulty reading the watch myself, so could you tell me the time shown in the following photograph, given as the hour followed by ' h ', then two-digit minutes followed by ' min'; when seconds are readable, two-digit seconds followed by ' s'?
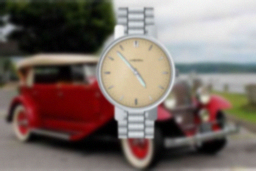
4 h 53 min
